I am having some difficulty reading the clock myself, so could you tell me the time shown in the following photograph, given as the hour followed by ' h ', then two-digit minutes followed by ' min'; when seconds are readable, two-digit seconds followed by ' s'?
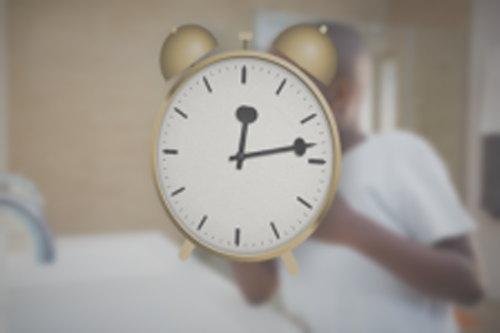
12 h 13 min
